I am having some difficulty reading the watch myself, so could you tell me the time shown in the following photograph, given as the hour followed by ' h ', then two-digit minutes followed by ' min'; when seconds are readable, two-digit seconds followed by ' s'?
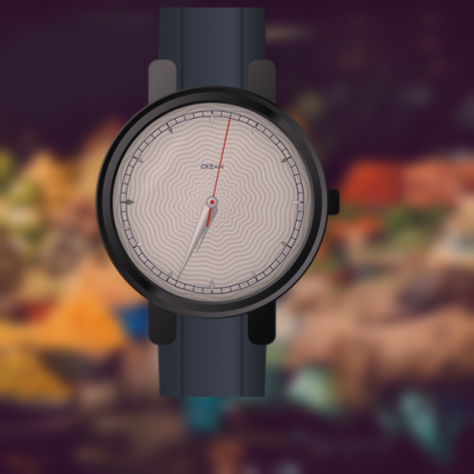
6 h 34 min 02 s
